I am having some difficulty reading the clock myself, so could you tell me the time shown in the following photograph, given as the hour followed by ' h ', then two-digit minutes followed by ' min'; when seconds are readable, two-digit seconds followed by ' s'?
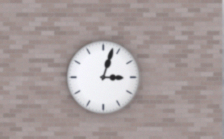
3 h 03 min
